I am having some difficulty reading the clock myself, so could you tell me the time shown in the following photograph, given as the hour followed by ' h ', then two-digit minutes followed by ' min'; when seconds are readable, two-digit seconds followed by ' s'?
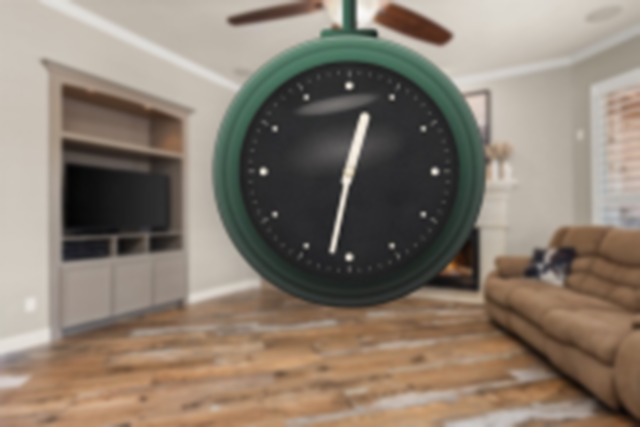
12 h 32 min
